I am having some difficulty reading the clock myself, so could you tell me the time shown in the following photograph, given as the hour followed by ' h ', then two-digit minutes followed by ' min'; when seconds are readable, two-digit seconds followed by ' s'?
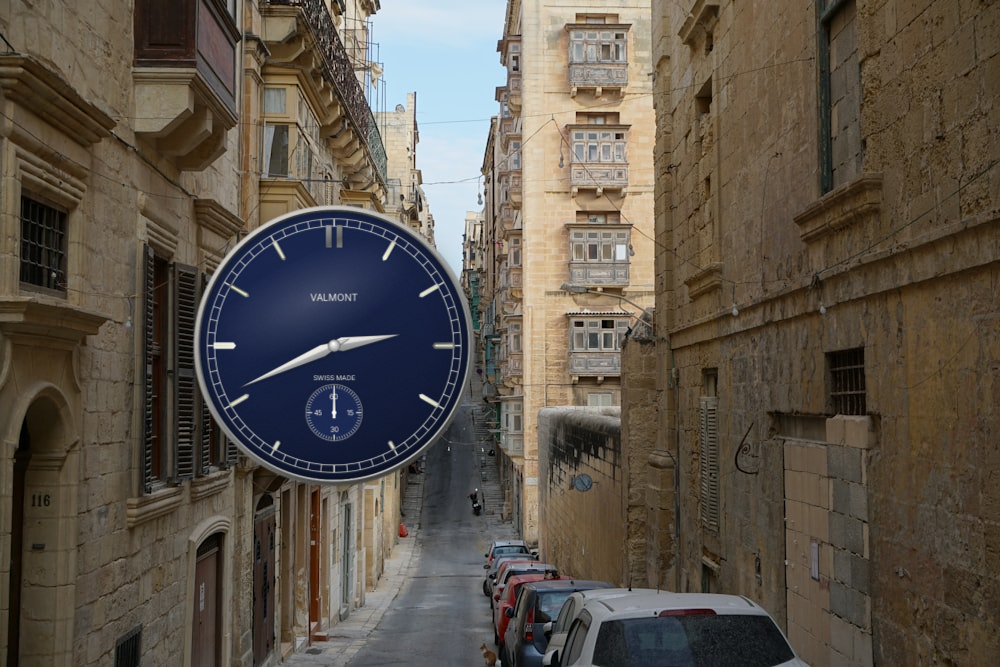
2 h 41 min
